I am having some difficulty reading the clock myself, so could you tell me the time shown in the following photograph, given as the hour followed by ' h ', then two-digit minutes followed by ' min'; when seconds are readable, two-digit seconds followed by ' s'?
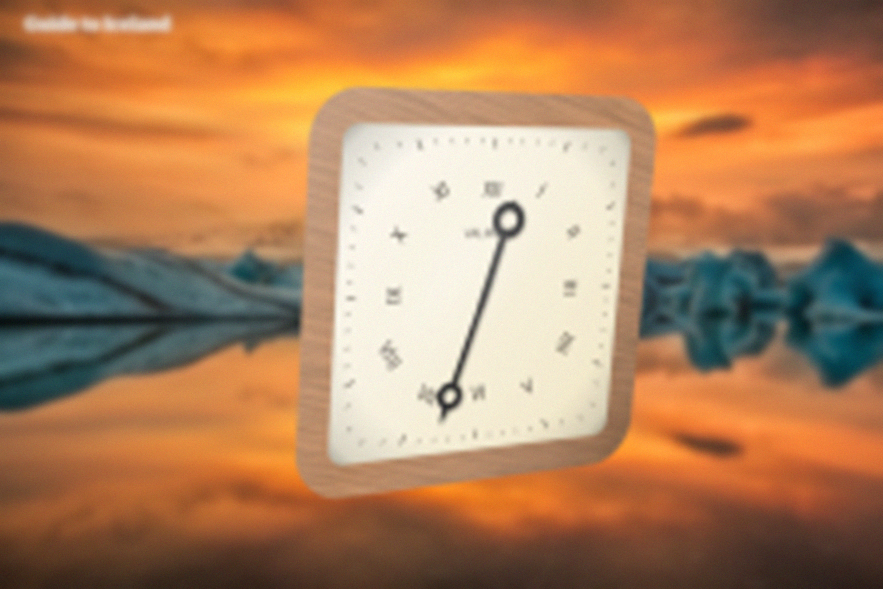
12 h 33 min
